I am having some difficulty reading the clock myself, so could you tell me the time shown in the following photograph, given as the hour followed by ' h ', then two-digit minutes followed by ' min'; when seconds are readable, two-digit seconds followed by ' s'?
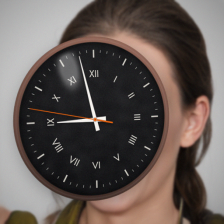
8 h 57 min 47 s
